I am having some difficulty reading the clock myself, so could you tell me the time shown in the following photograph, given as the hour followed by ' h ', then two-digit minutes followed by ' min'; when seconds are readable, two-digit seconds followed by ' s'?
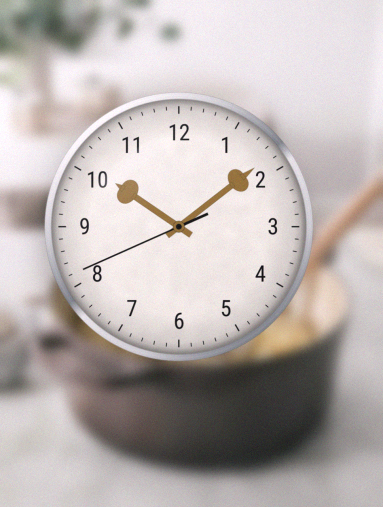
10 h 08 min 41 s
